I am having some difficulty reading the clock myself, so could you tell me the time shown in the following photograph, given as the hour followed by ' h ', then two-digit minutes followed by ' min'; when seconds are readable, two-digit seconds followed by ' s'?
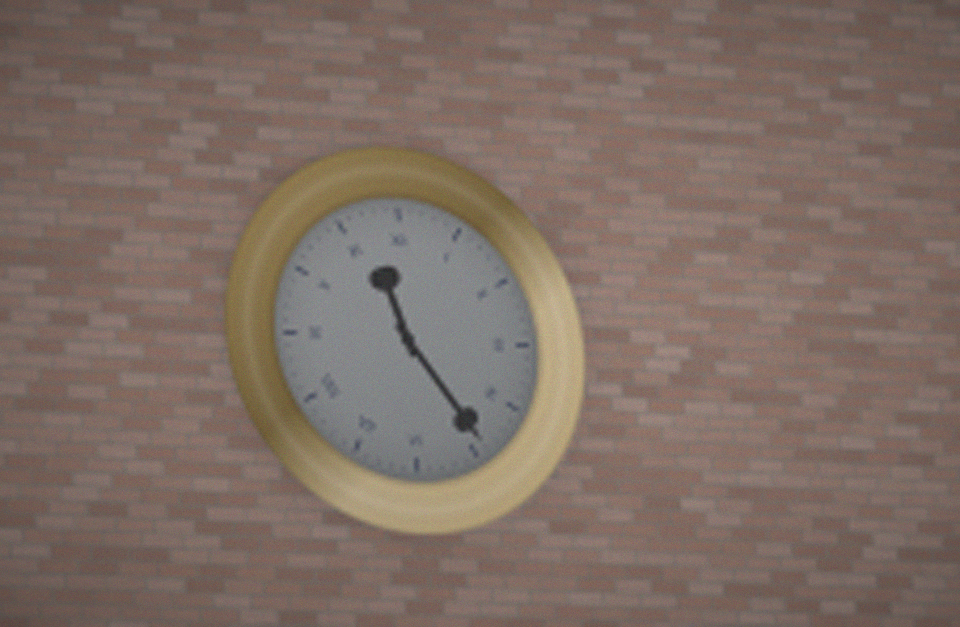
11 h 24 min
